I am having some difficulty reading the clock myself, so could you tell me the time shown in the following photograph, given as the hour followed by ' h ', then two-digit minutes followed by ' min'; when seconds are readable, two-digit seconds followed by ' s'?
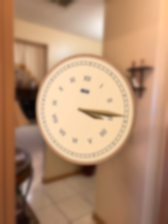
3 h 14 min
